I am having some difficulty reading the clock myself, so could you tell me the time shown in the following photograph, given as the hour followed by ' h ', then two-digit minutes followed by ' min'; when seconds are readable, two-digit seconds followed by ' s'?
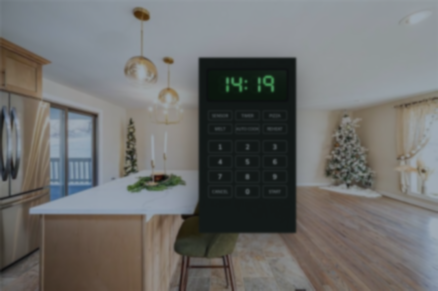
14 h 19 min
